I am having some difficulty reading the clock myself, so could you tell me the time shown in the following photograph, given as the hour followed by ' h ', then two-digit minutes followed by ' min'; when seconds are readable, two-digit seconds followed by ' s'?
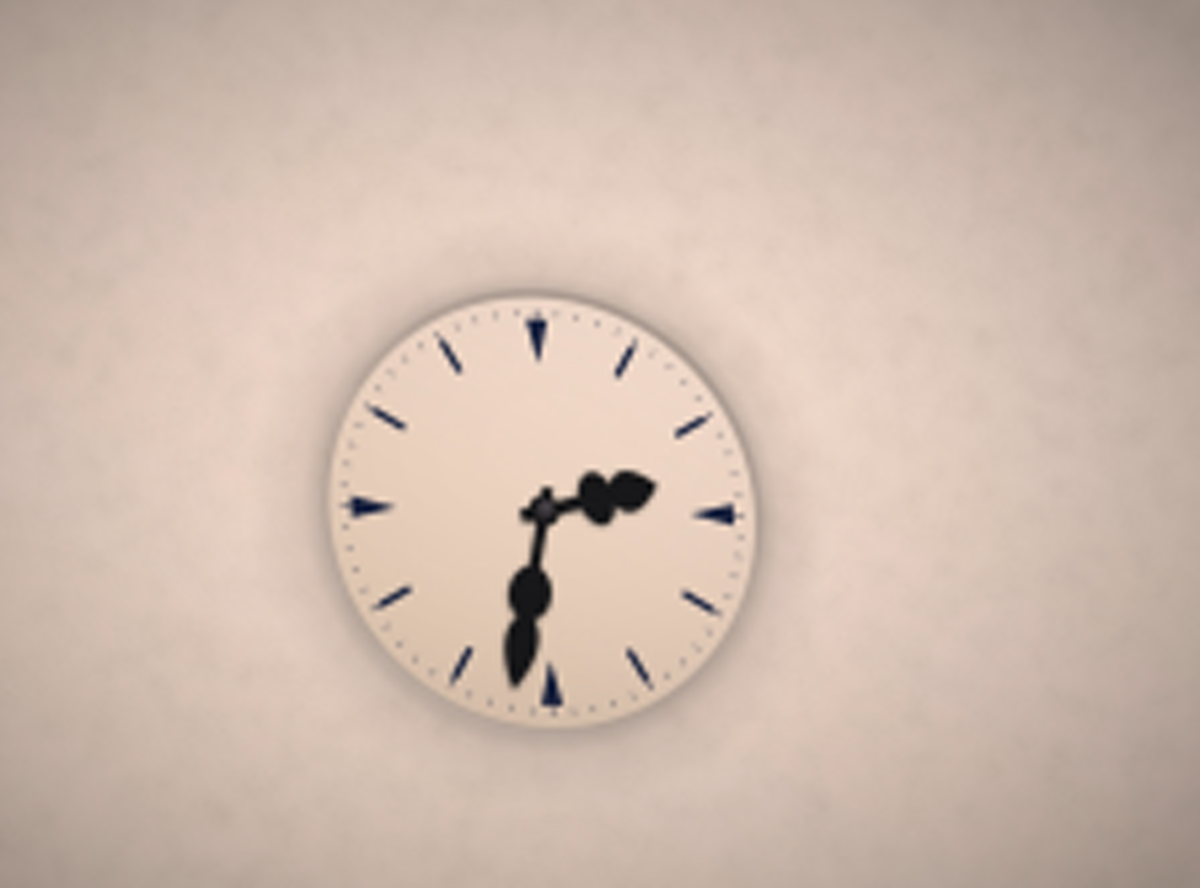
2 h 32 min
